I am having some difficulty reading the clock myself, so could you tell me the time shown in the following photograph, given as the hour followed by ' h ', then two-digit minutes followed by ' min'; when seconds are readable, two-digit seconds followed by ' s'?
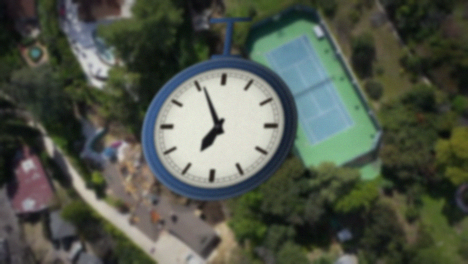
6 h 56 min
